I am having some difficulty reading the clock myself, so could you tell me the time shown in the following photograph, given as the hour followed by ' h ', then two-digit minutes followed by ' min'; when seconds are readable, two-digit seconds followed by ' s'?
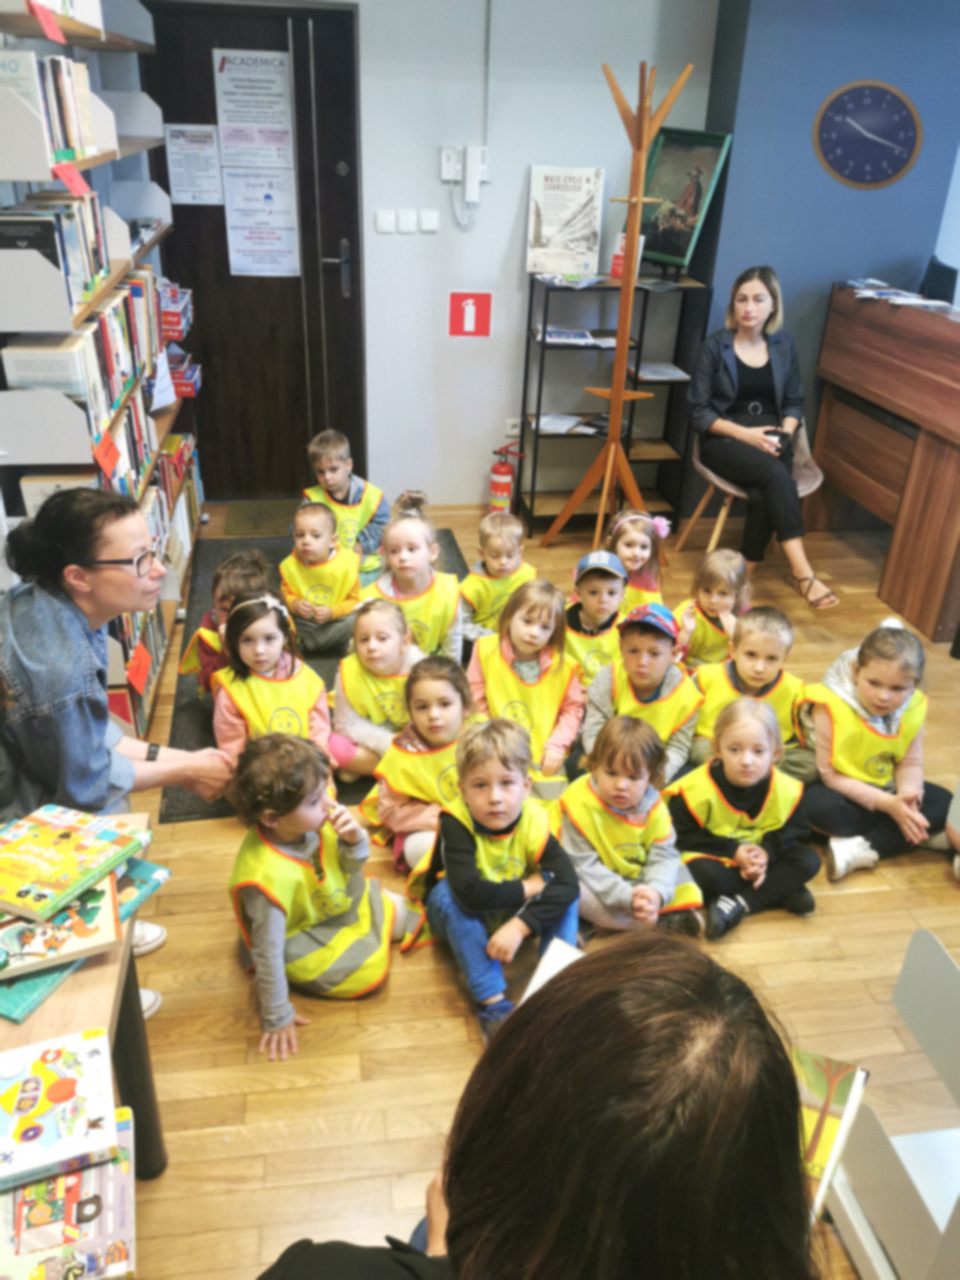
10 h 19 min
